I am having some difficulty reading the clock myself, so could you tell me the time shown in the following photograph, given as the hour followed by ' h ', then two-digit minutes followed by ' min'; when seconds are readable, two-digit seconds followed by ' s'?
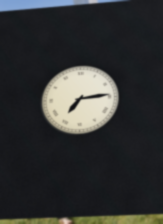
7 h 14 min
